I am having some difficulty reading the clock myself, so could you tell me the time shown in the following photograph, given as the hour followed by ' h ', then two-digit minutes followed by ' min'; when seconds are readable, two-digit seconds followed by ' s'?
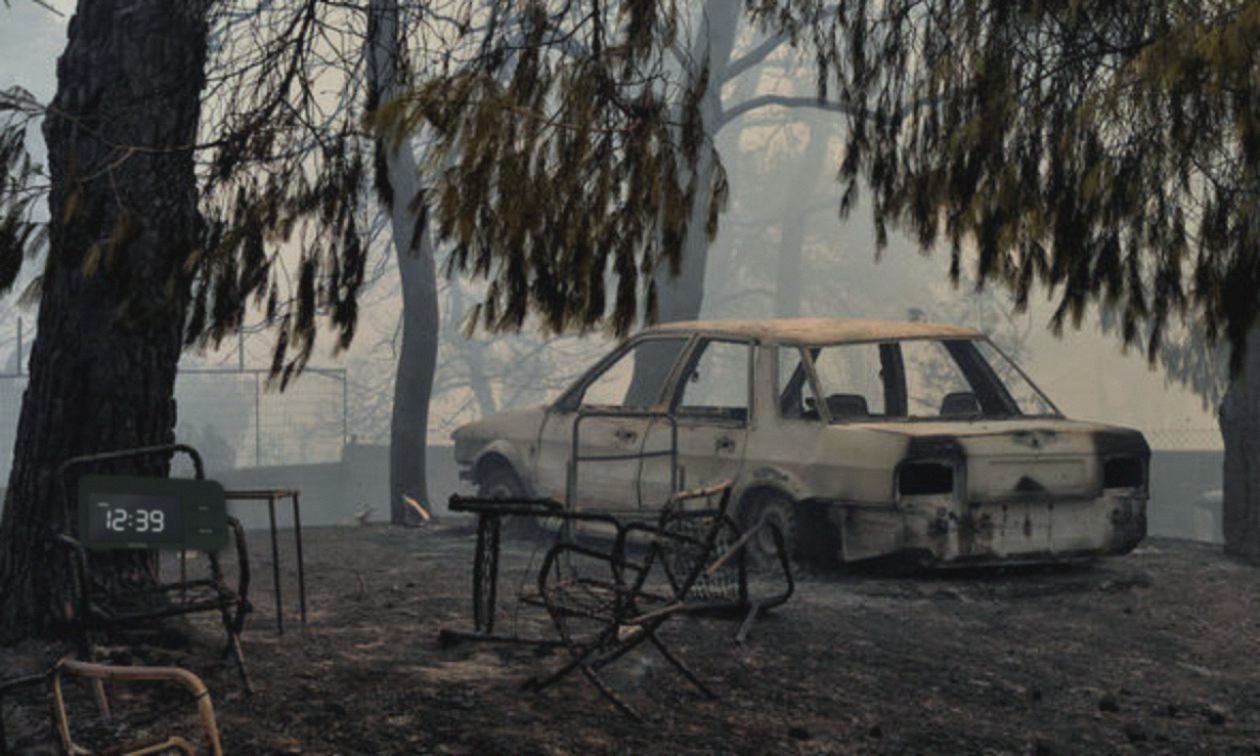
12 h 39 min
